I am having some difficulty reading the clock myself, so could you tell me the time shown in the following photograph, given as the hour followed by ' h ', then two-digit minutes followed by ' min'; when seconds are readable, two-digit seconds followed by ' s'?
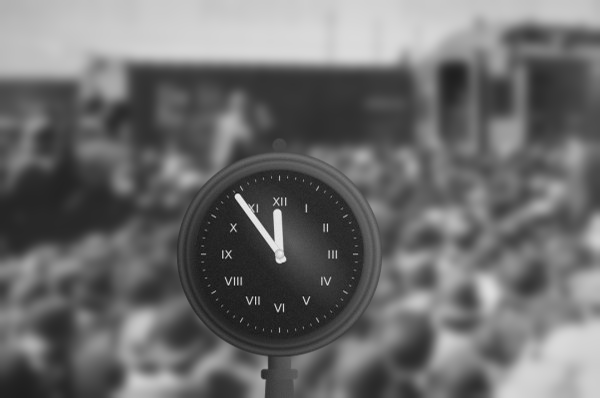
11 h 54 min
